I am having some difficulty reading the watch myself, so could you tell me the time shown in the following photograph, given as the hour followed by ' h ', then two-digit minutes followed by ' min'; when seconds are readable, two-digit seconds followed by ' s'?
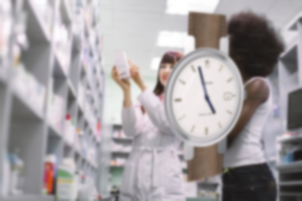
4 h 57 min
